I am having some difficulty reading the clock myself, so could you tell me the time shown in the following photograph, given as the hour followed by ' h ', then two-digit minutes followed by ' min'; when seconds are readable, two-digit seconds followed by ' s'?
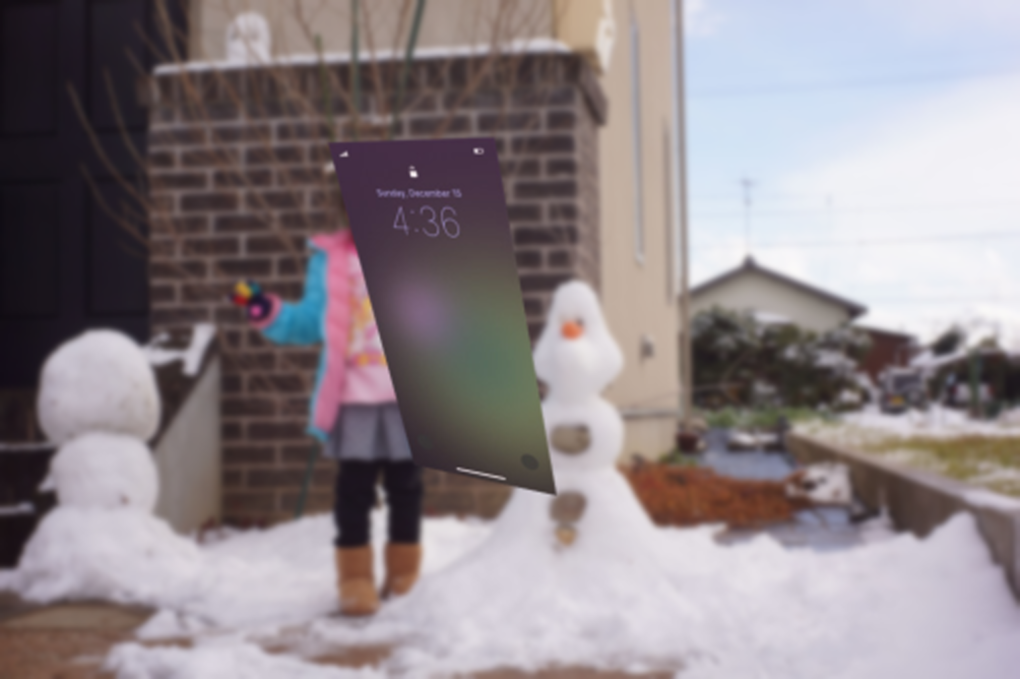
4 h 36 min
